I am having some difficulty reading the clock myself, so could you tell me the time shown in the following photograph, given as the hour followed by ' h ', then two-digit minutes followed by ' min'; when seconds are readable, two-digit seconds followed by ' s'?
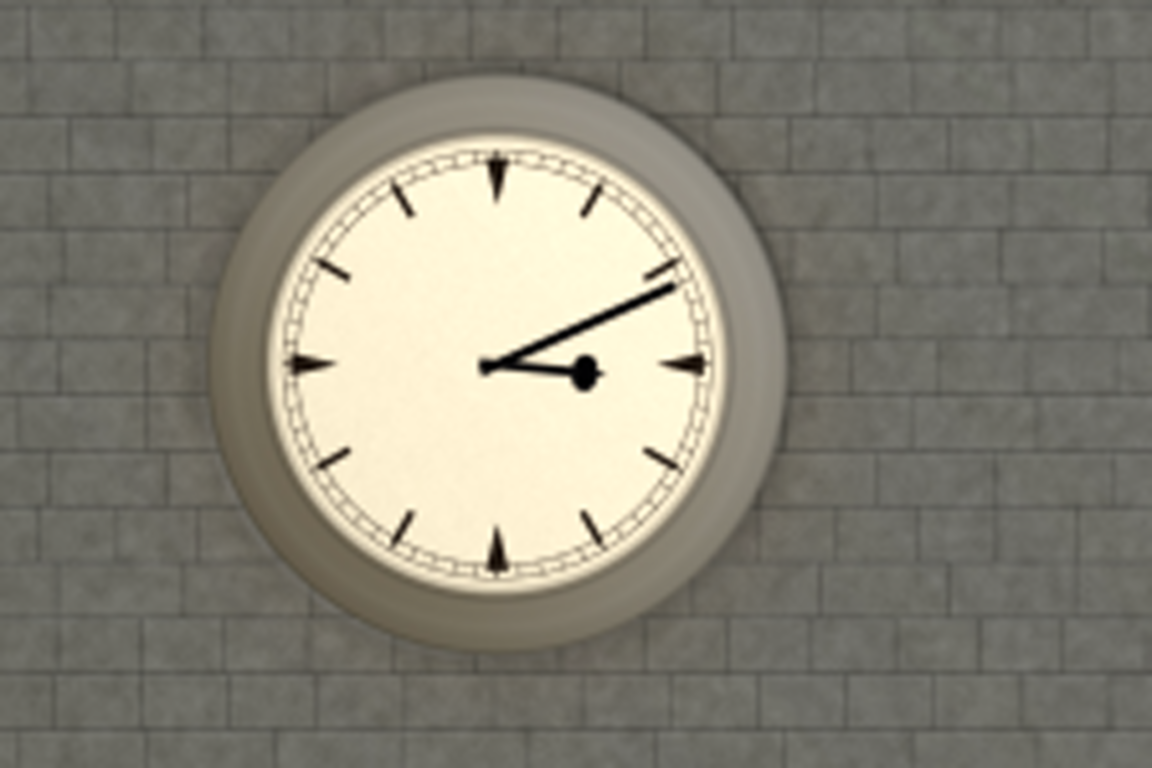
3 h 11 min
